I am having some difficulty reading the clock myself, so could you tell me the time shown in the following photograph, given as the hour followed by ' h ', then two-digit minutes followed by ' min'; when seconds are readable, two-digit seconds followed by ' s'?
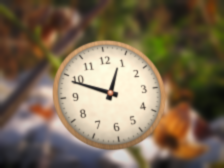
12 h 49 min
